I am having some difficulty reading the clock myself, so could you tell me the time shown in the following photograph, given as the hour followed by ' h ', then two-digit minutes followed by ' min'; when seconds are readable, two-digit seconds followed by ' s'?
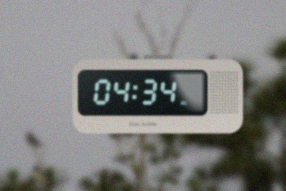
4 h 34 min
